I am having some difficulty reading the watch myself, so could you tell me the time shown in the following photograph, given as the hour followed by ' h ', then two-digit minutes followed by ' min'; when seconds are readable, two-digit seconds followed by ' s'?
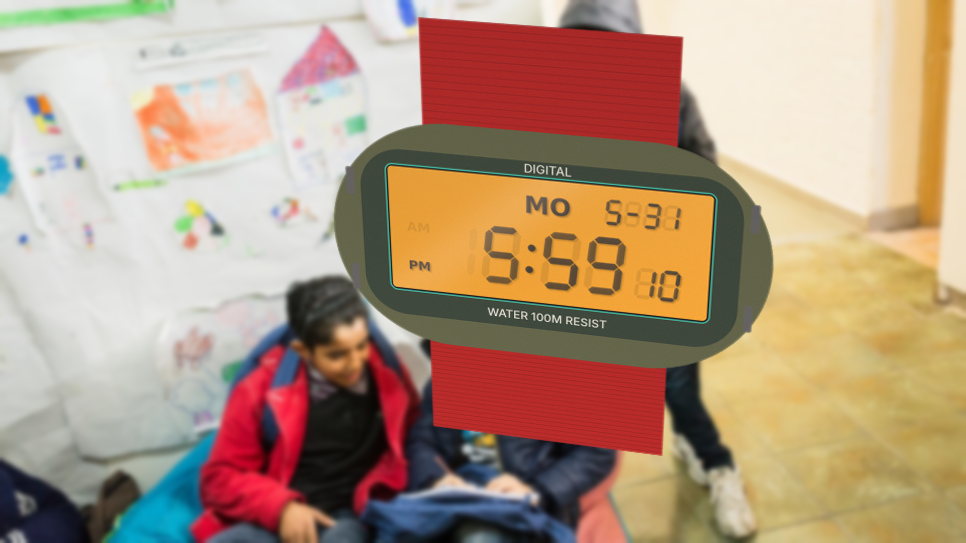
5 h 59 min 10 s
